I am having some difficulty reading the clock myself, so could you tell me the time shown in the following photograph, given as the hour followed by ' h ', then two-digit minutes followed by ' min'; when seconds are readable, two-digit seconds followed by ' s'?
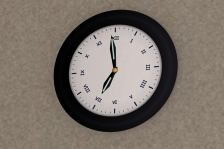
6 h 59 min
